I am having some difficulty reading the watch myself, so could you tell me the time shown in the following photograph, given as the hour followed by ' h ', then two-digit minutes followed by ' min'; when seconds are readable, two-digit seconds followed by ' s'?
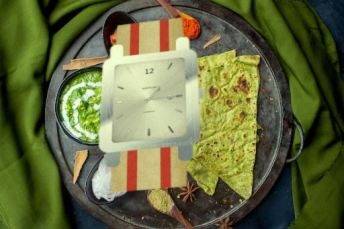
1 h 15 min
